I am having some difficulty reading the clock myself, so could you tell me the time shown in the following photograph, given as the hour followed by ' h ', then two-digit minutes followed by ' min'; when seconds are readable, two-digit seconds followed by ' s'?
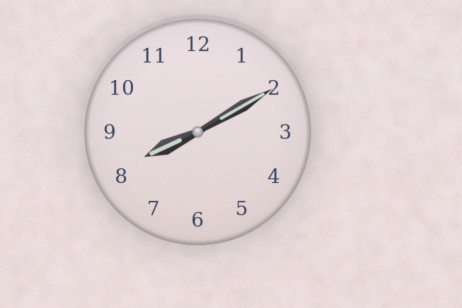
8 h 10 min
